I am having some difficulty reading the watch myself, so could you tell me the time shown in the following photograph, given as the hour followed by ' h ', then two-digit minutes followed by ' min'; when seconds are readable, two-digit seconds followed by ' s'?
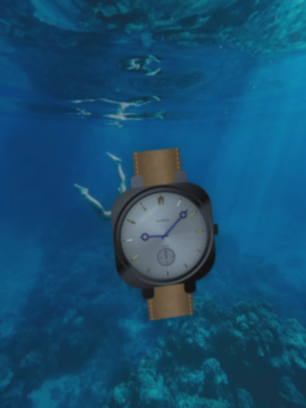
9 h 08 min
